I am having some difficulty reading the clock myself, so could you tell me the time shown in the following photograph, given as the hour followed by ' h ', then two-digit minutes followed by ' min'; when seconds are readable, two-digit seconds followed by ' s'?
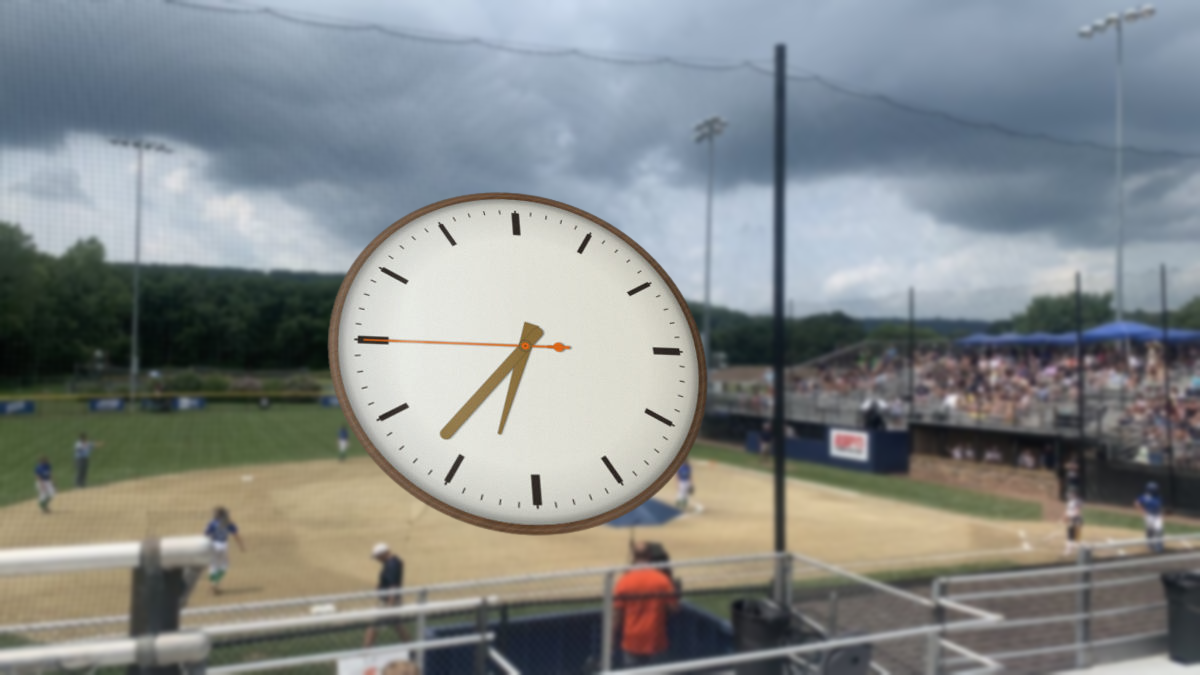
6 h 36 min 45 s
